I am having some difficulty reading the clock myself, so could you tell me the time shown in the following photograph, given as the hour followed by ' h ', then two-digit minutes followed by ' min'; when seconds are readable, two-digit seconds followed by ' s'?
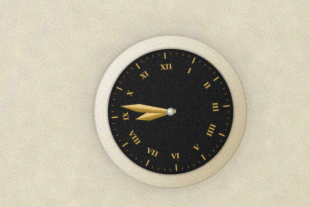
8 h 47 min
